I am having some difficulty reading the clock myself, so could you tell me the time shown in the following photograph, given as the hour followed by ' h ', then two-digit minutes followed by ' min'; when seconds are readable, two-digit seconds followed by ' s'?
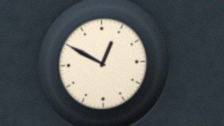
12 h 50 min
